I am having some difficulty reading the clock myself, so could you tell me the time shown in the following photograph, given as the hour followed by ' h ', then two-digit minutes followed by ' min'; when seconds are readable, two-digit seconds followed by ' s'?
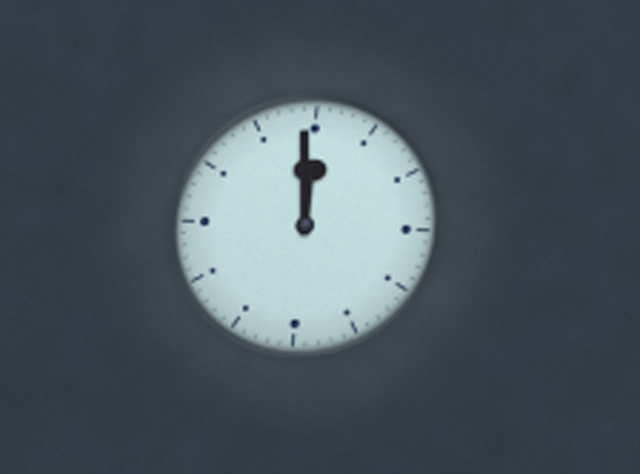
11 h 59 min
